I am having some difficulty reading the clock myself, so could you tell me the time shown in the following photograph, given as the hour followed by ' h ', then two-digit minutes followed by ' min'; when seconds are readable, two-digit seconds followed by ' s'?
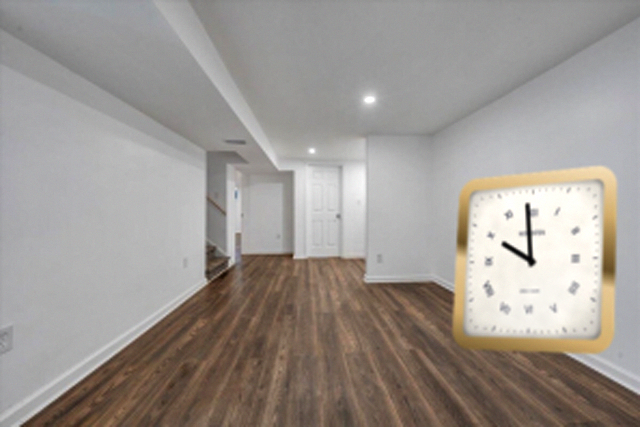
9 h 59 min
